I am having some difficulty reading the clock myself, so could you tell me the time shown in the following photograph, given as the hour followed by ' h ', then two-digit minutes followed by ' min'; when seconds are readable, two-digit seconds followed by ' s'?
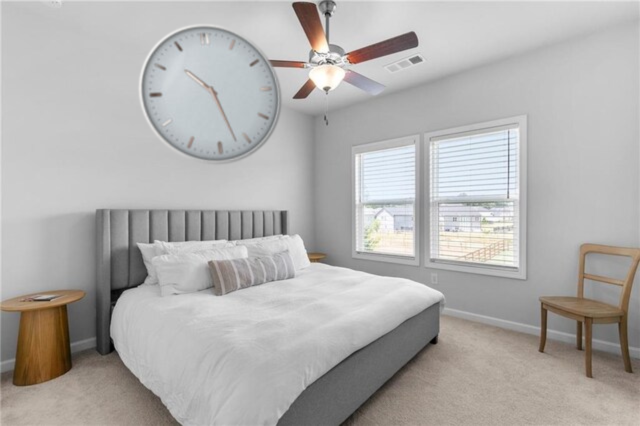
10 h 27 min
